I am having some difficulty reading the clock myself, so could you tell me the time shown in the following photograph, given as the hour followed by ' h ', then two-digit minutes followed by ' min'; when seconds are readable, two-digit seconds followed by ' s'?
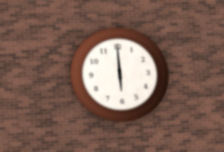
6 h 00 min
